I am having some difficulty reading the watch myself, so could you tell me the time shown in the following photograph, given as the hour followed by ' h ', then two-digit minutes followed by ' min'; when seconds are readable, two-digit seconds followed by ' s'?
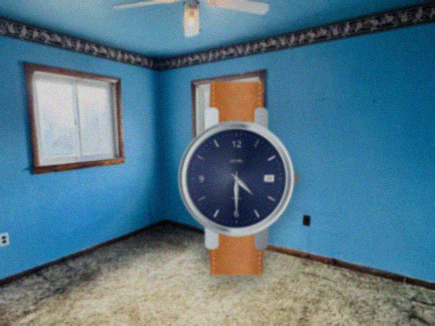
4 h 30 min
